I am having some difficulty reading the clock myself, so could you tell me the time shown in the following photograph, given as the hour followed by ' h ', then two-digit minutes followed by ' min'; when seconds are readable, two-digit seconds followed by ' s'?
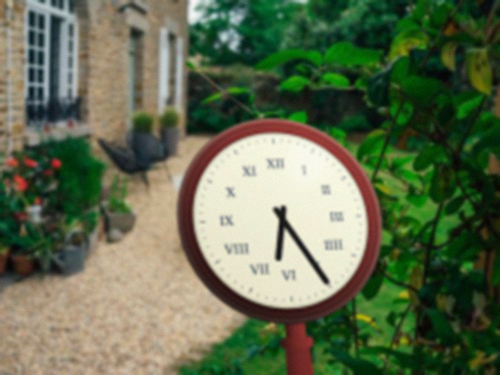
6 h 25 min
